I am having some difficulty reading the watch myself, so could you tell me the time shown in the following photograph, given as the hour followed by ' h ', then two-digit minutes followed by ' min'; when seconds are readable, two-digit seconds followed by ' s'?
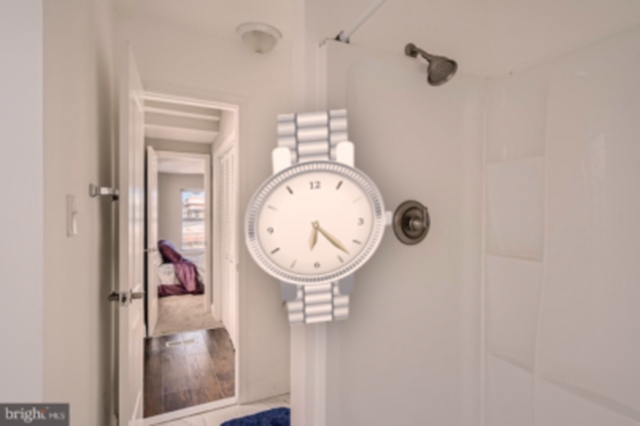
6 h 23 min
